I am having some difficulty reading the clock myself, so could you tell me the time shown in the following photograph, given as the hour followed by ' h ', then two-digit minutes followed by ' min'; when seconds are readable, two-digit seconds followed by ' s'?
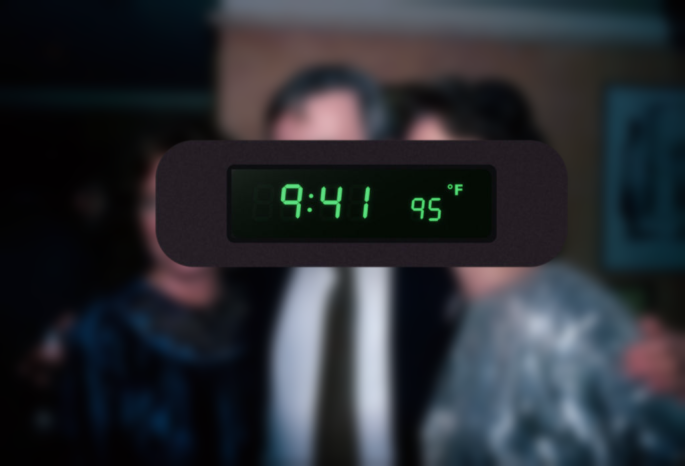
9 h 41 min
